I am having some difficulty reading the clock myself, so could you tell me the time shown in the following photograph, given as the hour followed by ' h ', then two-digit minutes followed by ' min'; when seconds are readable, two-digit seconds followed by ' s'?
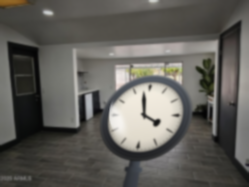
3 h 58 min
